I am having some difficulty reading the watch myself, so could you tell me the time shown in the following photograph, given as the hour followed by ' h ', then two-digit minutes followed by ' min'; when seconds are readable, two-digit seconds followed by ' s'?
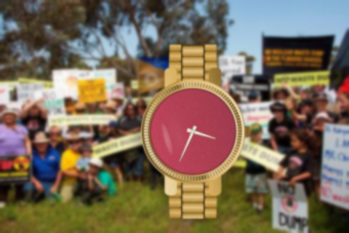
3 h 34 min
